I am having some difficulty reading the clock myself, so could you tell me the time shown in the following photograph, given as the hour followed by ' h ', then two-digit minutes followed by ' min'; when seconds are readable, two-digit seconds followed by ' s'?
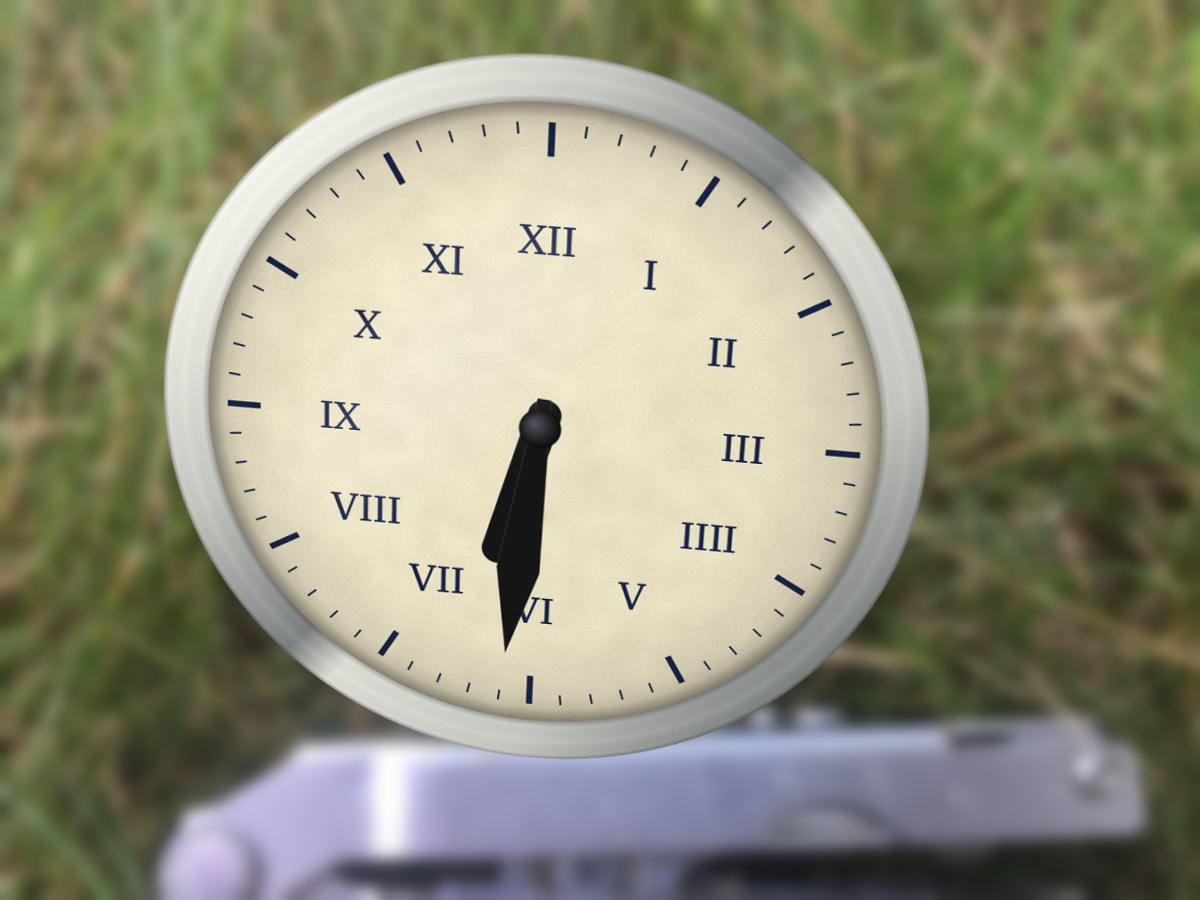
6 h 31 min
